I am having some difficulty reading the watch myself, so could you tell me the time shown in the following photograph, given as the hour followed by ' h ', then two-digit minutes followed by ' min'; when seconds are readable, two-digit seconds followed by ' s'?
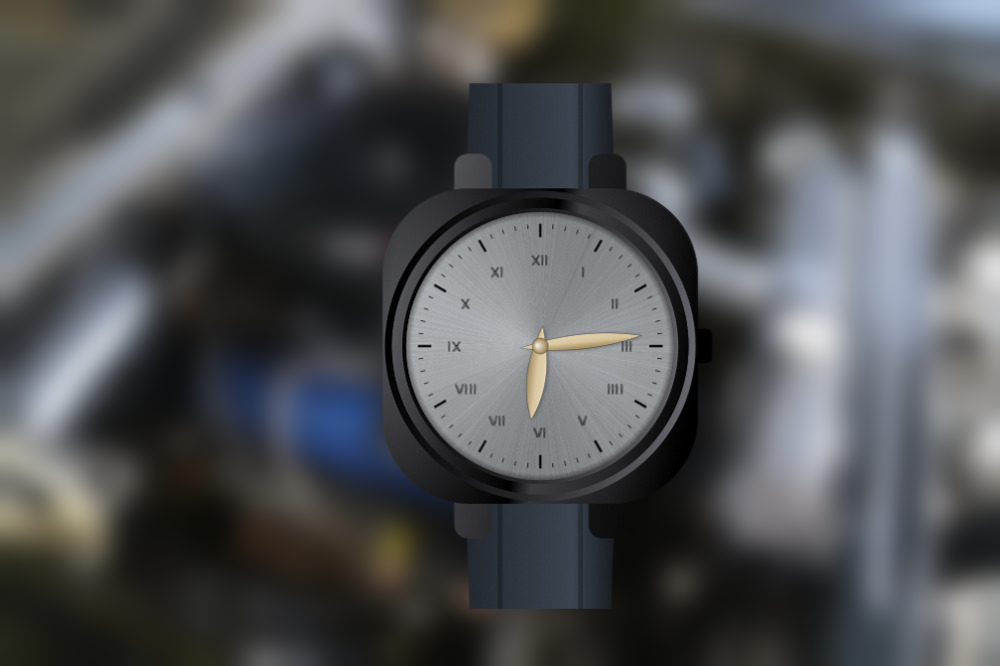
6 h 14 min
